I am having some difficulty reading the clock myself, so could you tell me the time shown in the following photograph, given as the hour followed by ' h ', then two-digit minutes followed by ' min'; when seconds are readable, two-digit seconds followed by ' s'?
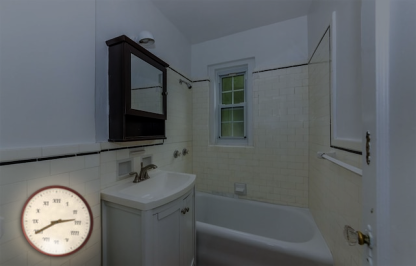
2 h 40 min
